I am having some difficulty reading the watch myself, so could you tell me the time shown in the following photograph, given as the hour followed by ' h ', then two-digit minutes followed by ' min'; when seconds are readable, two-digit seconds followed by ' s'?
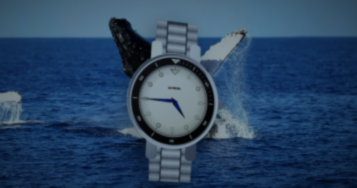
4 h 45 min
